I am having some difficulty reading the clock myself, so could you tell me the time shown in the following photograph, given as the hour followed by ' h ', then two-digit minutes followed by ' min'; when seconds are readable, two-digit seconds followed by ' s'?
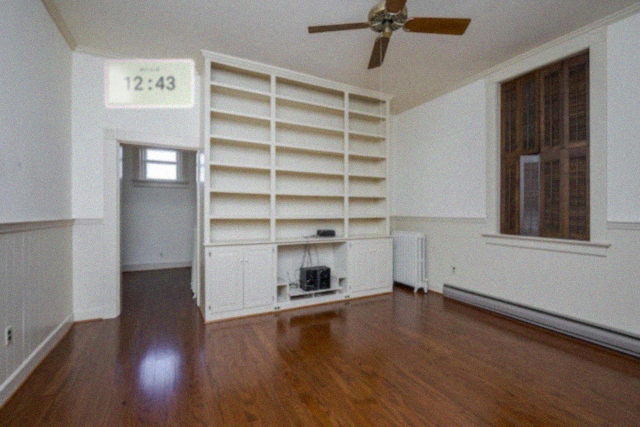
12 h 43 min
